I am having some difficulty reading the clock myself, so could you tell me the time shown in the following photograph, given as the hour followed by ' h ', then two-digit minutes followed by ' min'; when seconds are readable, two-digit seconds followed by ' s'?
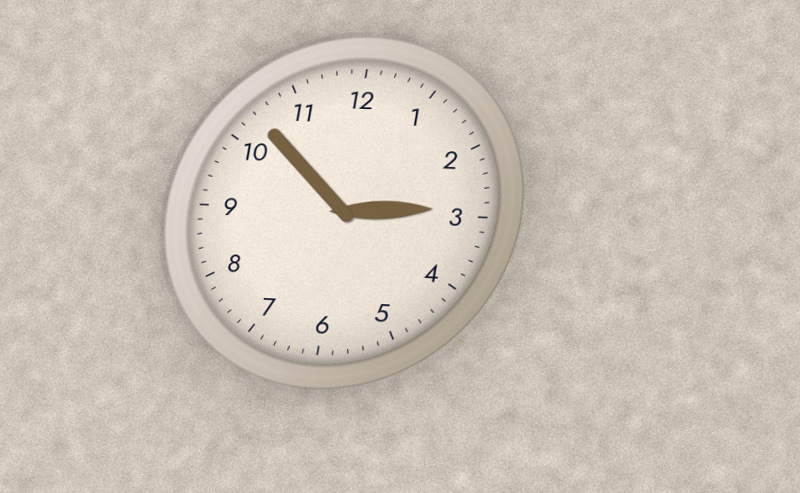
2 h 52 min
